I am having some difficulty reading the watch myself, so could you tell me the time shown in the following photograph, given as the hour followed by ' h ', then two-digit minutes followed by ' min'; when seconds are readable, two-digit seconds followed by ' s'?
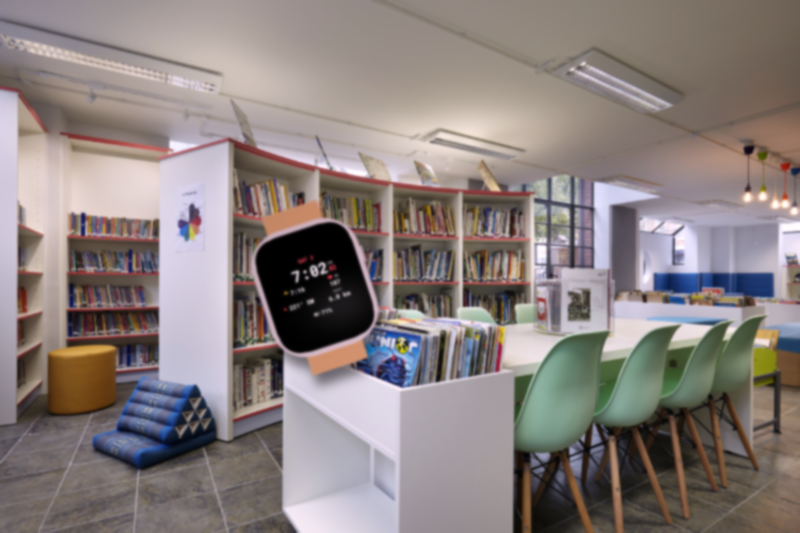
7 h 02 min
